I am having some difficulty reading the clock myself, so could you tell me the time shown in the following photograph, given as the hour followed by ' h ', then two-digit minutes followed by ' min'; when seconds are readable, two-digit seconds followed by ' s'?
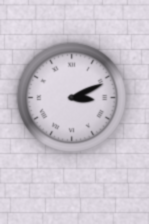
3 h 11 min
